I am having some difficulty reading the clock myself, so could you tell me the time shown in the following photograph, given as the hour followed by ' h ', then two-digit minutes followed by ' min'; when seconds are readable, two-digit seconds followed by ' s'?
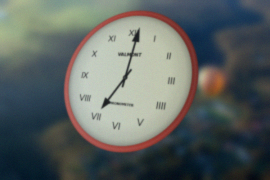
7 h 01 min
